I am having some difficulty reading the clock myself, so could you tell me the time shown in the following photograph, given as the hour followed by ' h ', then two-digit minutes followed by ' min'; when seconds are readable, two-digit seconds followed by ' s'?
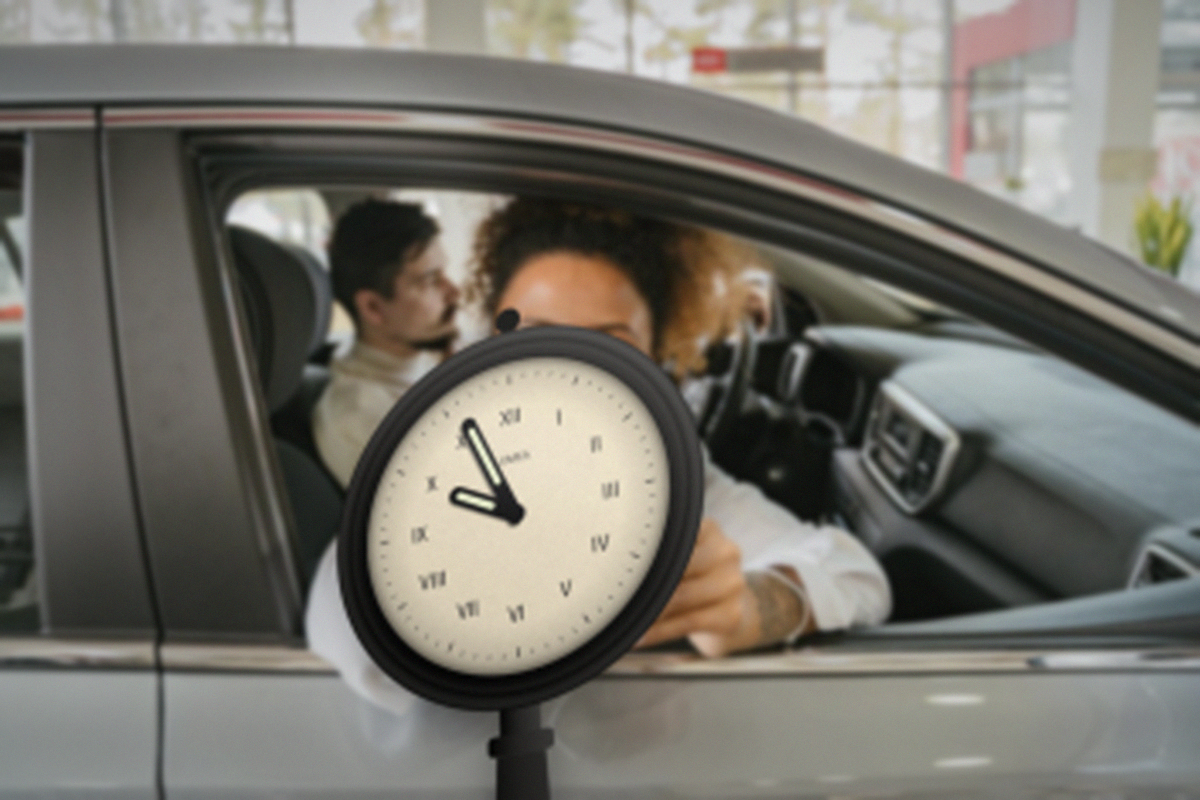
9 h 56 min
